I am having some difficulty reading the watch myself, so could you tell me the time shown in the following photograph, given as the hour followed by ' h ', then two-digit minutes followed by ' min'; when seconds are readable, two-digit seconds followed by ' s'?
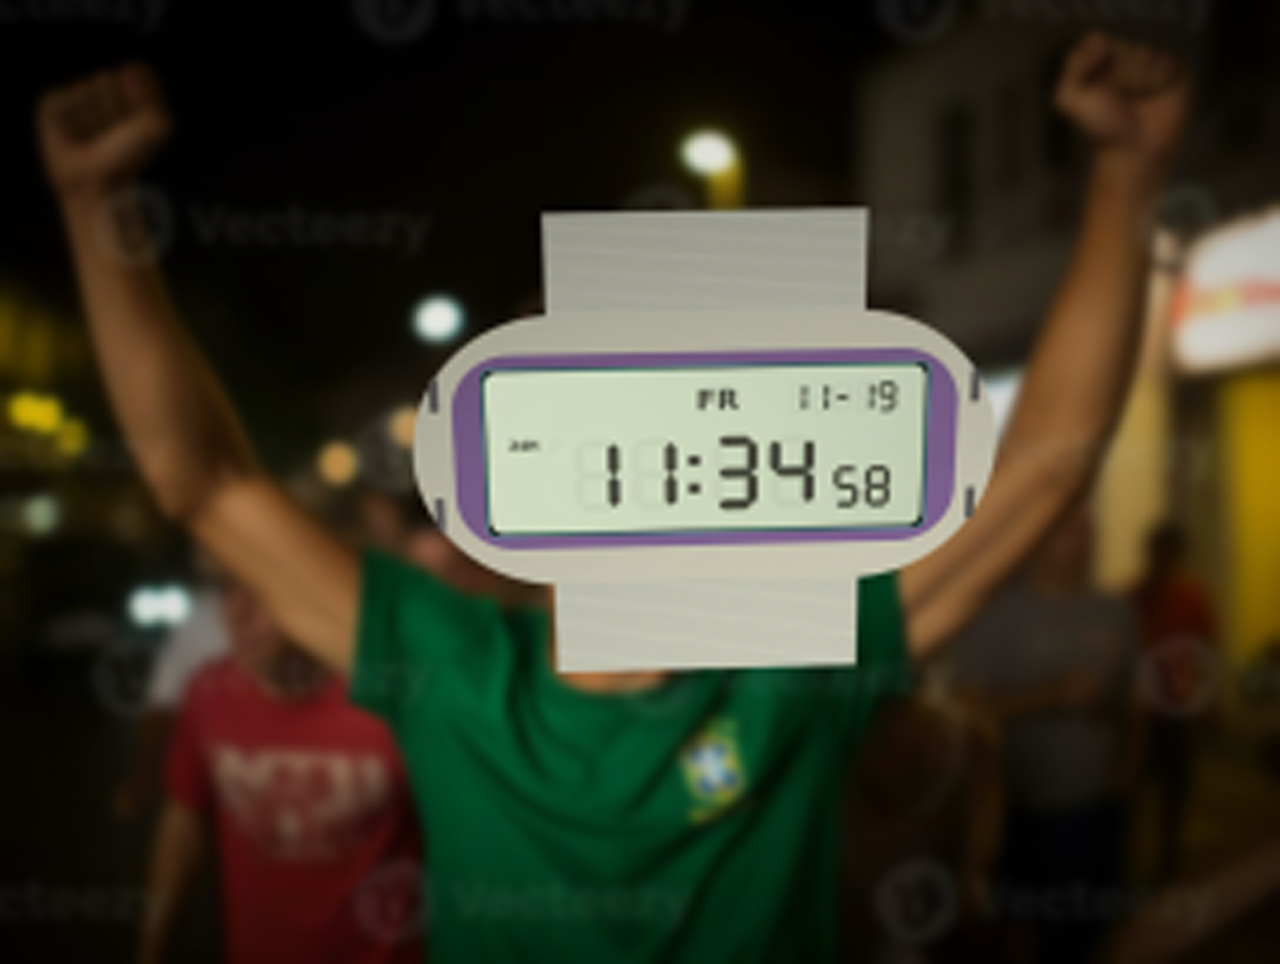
11 h 34 min 58 s
